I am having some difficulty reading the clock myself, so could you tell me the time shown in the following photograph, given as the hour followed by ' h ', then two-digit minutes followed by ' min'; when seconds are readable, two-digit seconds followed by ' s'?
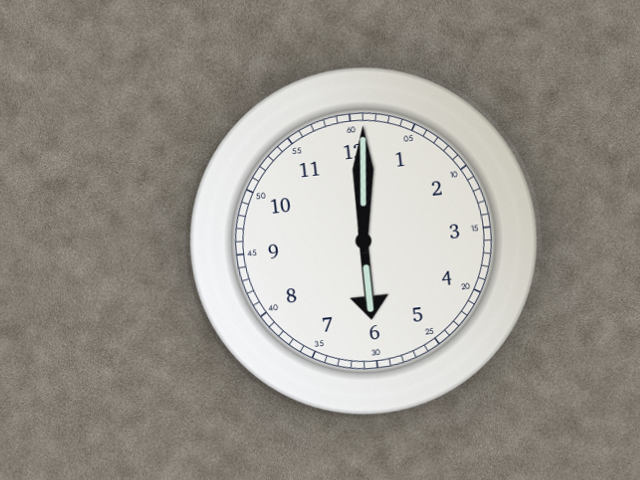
6 h 01 min
